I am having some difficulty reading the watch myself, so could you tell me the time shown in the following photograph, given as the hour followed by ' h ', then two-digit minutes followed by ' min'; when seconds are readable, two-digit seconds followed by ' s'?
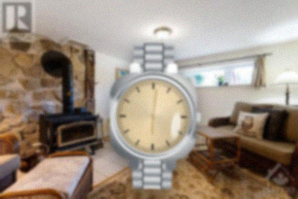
6 h 01 min
